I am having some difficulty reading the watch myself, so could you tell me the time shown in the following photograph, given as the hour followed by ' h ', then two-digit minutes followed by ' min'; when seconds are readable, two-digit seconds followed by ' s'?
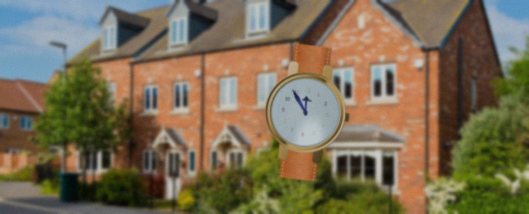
11 h 54 min
